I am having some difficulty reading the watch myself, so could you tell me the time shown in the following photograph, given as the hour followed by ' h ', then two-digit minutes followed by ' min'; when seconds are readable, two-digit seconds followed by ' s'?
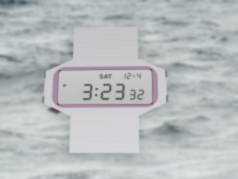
3 h 23 min 32 s
